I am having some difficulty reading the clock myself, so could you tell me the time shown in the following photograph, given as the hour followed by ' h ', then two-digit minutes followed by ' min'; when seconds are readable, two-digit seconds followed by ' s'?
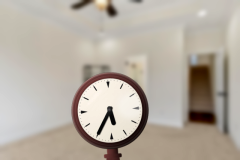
5 h 35 min
